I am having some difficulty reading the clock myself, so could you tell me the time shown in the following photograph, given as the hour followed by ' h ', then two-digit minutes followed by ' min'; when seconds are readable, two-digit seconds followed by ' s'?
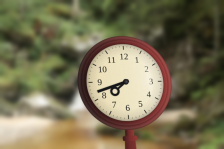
7 h 42 min
